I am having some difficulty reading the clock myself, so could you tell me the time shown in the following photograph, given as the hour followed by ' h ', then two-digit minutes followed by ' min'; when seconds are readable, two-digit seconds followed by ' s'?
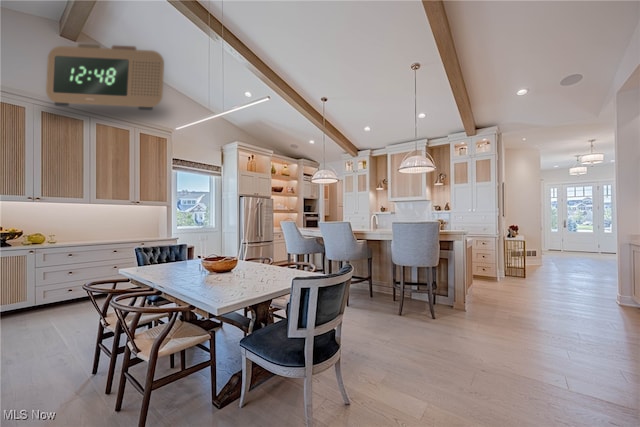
12 h 48 min
